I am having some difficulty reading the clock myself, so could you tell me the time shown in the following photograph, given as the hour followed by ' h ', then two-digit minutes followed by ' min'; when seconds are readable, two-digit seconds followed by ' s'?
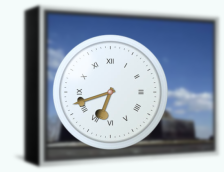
6 h 42 min
